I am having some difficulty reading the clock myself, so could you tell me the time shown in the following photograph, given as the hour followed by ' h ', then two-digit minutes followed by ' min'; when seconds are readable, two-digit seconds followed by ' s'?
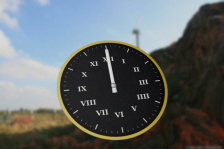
12 h 00 min
